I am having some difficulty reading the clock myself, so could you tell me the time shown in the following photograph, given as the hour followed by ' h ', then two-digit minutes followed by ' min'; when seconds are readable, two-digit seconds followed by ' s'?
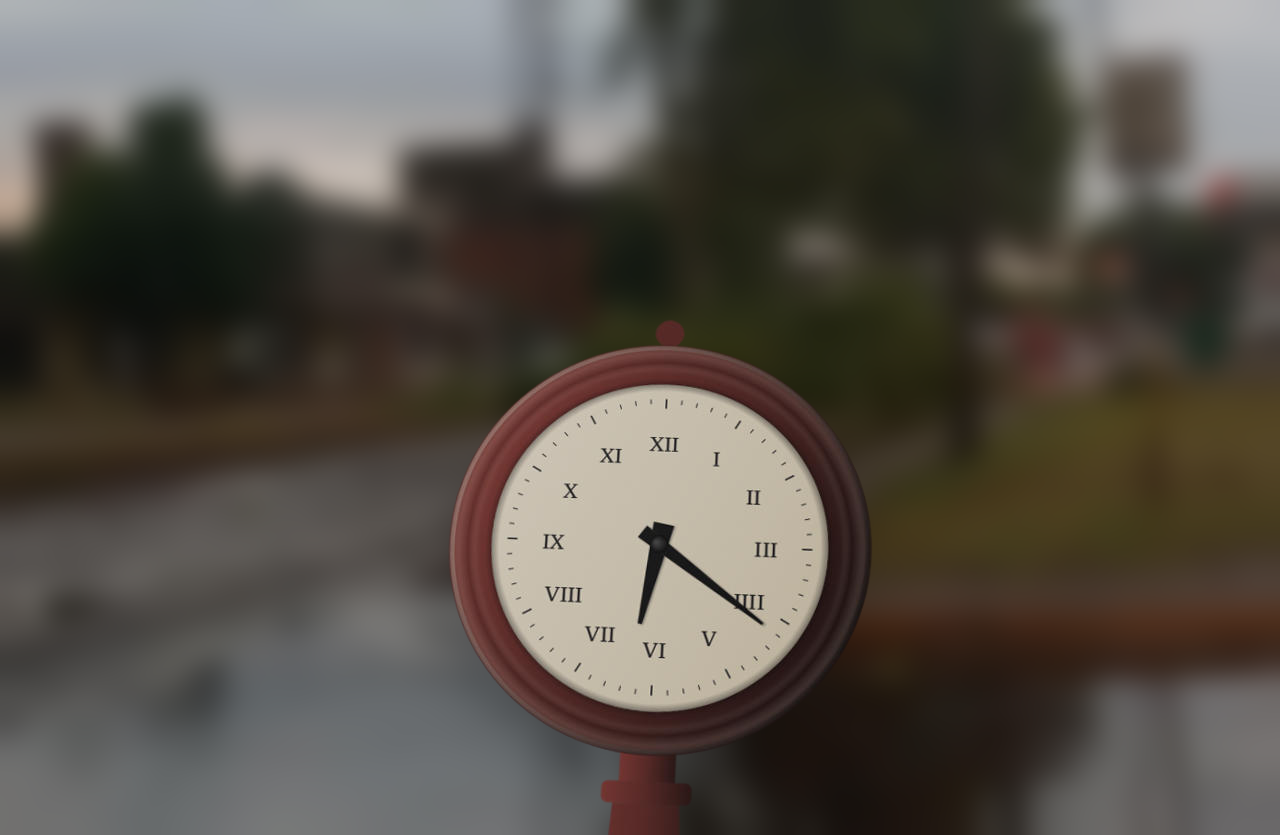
6 h 21 min
